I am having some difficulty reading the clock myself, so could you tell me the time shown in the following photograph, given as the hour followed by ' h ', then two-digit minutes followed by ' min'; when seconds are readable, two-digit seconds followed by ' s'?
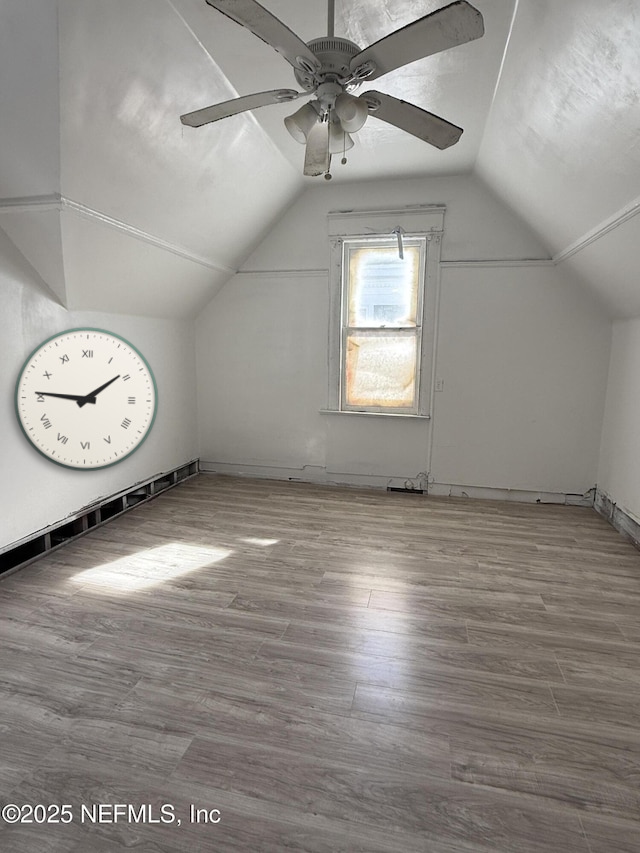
1 h 46 min
